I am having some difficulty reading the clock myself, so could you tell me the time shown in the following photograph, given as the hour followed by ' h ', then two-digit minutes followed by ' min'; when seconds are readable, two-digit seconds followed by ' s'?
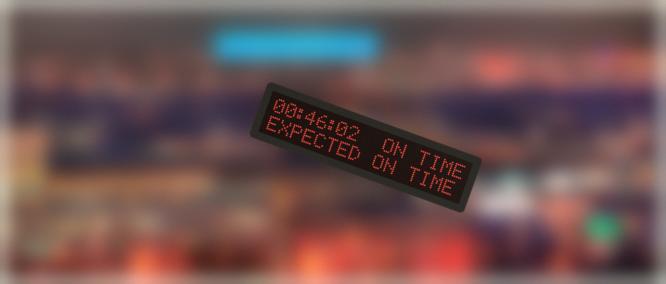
0 h 46 min 02 s
